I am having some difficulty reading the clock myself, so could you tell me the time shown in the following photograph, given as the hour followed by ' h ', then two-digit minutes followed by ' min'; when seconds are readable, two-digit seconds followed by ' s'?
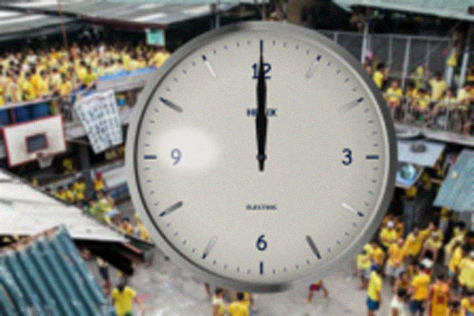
12 h 00 min
